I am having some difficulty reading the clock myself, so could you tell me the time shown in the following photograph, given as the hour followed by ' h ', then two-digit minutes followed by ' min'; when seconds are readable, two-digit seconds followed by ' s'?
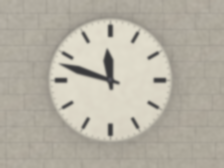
11 h 48 min
